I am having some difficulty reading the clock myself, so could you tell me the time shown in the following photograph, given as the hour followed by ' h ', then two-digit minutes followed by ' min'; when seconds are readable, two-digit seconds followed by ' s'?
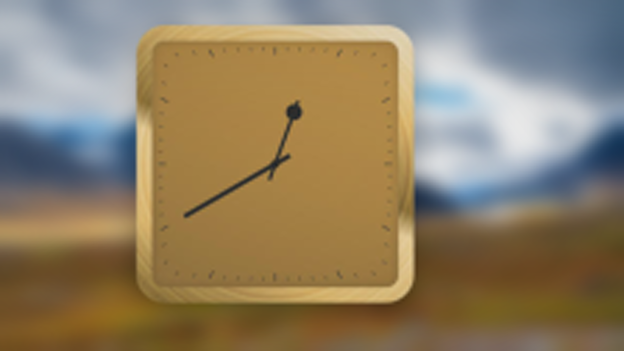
12 h 40 min
